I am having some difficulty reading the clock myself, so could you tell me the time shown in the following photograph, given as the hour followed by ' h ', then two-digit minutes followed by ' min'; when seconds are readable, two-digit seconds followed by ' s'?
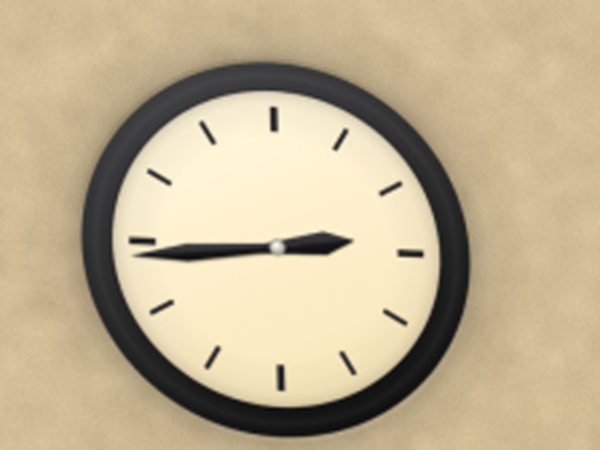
2 h 44 min
